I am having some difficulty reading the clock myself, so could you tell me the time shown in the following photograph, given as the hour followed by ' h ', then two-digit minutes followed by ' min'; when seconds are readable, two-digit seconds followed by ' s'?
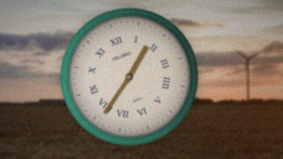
1 h 39 min
